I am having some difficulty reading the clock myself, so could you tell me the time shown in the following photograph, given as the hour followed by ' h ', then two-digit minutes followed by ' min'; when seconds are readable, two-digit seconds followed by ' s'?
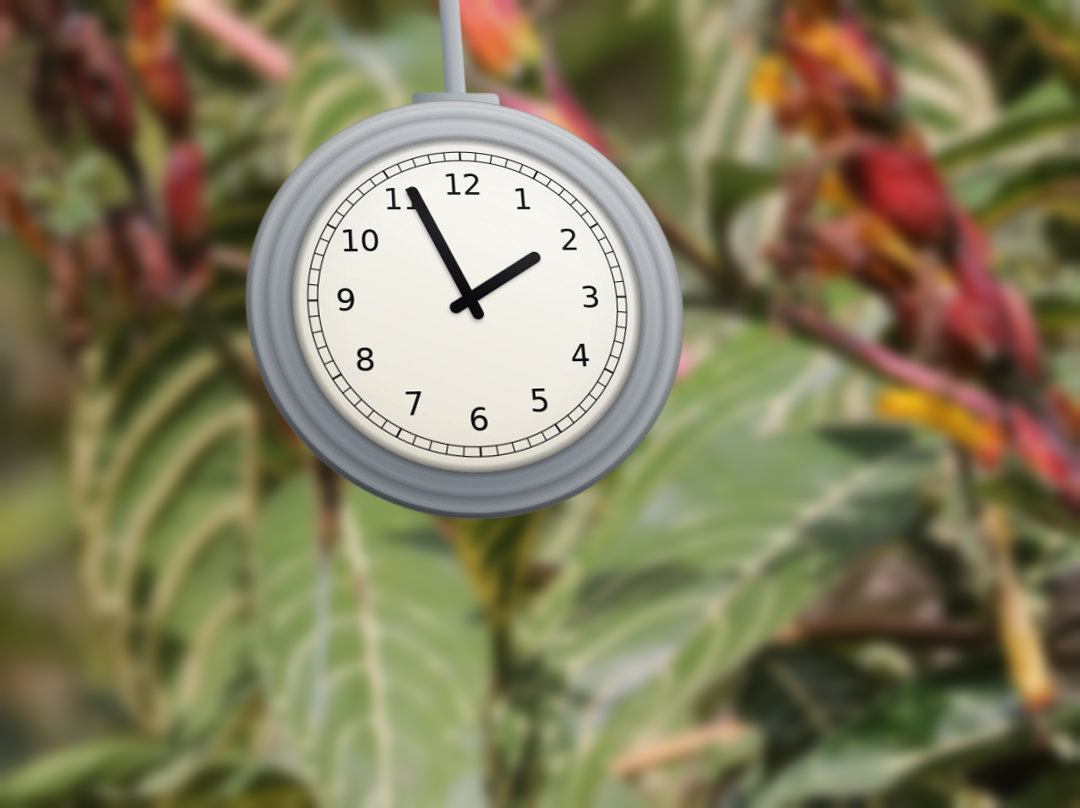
1 h 56 min
